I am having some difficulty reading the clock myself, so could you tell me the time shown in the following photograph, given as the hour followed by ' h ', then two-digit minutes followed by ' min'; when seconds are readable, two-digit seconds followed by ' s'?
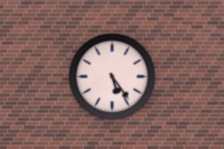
5 h 24 min
